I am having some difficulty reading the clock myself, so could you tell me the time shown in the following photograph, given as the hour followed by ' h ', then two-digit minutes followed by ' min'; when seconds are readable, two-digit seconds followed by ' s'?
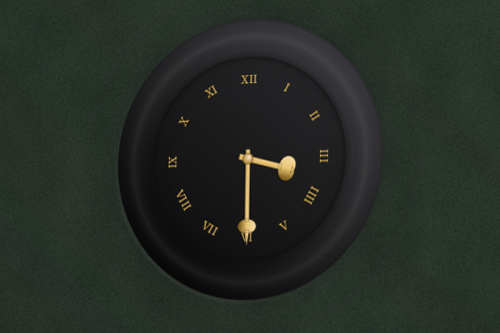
3 h 30 min
